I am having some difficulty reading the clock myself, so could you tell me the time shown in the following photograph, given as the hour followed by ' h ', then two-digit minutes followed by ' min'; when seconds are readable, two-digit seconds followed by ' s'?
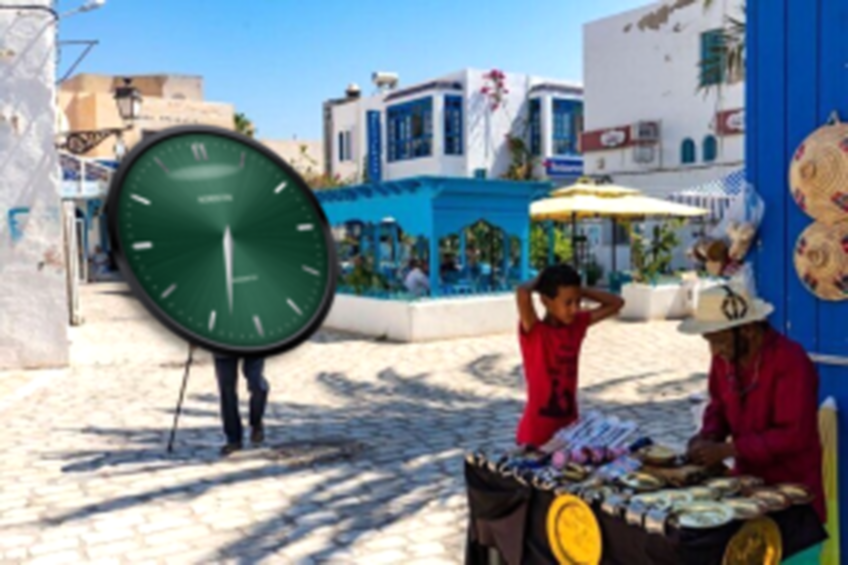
6 h 33 min
